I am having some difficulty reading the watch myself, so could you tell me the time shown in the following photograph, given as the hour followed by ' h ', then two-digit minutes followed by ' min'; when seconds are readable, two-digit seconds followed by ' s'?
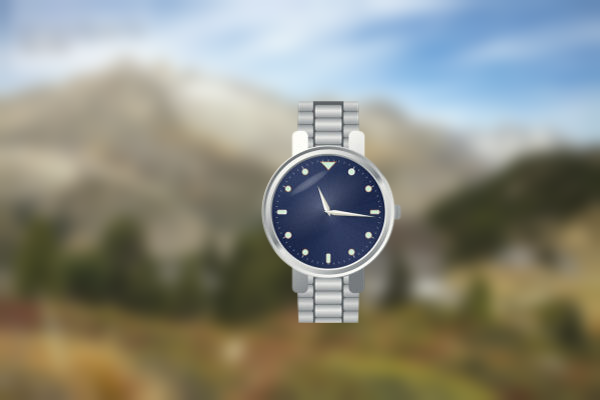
11 h 16 min
